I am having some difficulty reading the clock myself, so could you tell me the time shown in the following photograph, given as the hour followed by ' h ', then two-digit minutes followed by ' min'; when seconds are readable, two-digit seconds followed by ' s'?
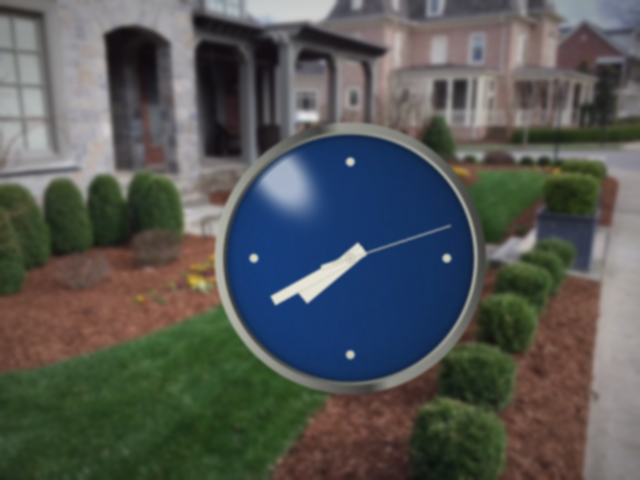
7 h 40 min 12 s
